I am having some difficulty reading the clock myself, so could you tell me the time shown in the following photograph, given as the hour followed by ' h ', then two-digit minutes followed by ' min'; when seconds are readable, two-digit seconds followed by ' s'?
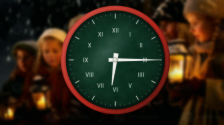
6 h 15 min
